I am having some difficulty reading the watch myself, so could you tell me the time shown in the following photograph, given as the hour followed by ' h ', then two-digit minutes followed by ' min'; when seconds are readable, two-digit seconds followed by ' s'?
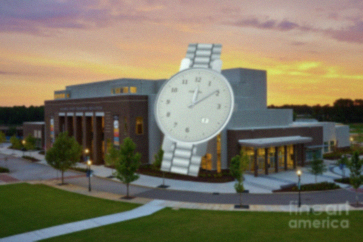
12 h 09 min
